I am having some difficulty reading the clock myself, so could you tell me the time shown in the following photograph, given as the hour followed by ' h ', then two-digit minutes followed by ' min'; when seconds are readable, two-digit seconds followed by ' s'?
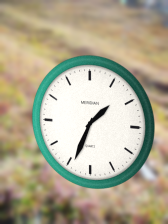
1 h 34 min
